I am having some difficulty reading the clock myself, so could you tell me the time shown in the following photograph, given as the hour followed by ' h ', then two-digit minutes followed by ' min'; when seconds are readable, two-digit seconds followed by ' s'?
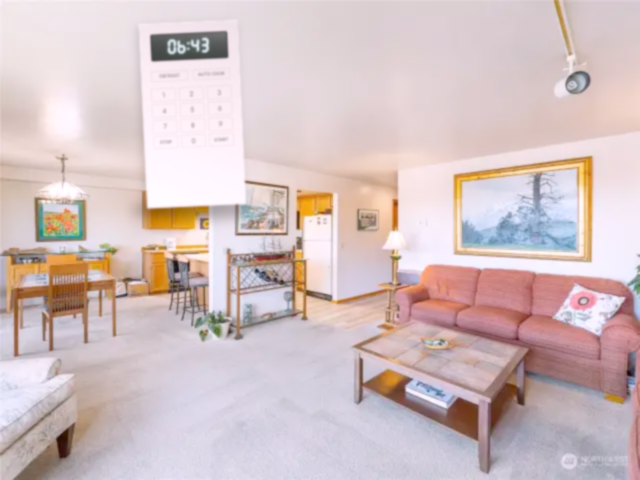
6 h 43 min
